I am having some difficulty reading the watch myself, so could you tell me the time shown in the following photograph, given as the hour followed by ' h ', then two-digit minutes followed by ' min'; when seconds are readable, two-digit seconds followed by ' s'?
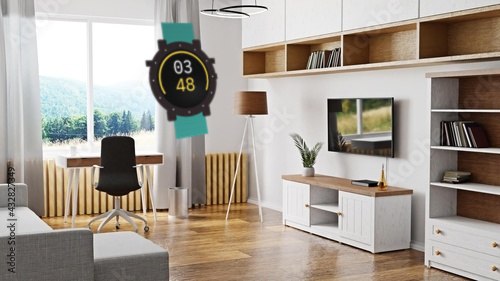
3 h 48 min
